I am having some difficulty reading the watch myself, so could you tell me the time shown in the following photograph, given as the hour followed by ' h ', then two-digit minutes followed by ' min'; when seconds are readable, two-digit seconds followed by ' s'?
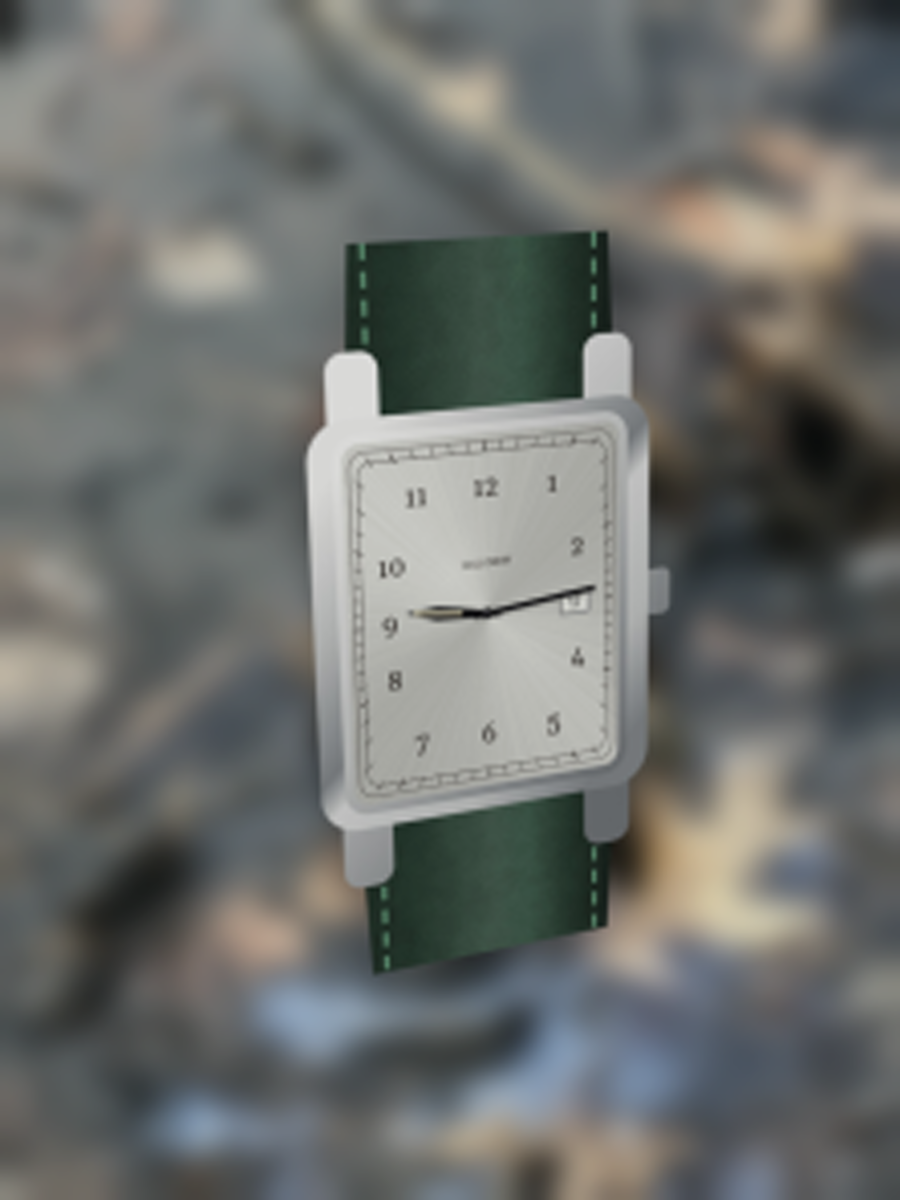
9 h 14 min
